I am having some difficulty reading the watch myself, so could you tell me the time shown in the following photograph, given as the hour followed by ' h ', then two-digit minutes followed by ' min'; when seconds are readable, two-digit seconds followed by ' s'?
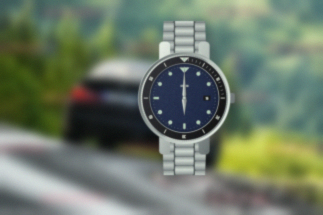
6 h 00 min
